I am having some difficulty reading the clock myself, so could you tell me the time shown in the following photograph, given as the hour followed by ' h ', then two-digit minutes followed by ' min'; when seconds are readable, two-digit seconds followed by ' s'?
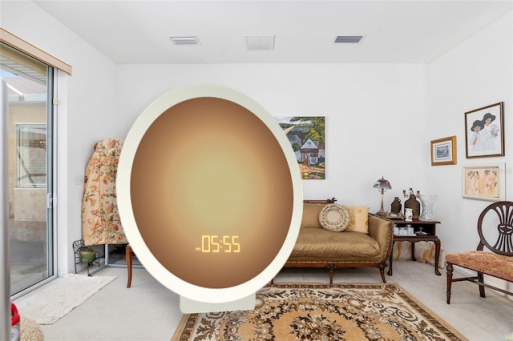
5 h 55 min
